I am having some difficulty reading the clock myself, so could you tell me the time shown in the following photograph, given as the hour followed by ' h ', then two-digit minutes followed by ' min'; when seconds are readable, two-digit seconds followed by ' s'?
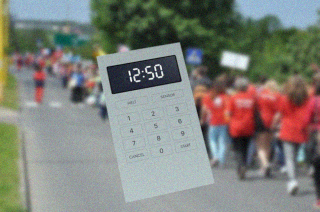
12 h 50 min
